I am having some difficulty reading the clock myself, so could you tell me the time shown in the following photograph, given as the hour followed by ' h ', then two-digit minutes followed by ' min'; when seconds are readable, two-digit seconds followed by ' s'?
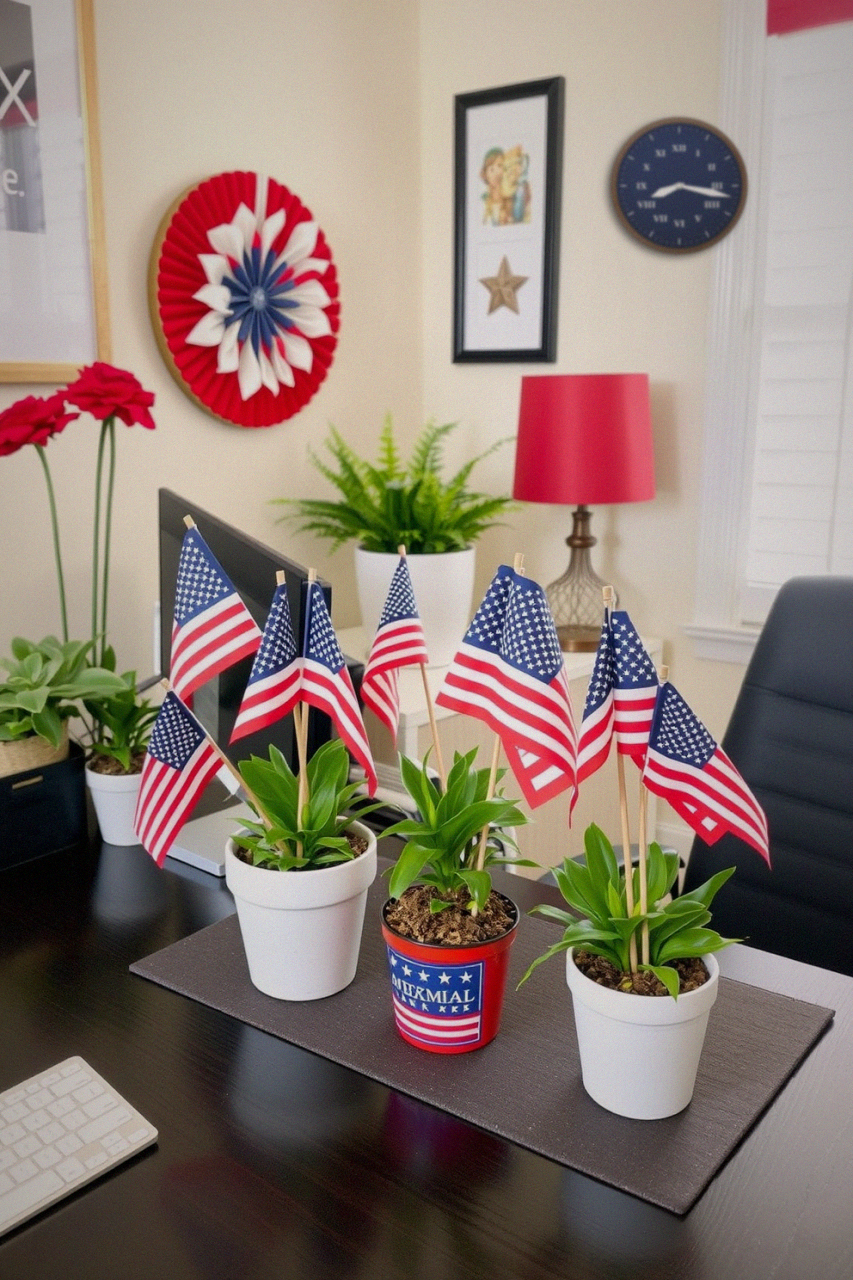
8 h 17 min
